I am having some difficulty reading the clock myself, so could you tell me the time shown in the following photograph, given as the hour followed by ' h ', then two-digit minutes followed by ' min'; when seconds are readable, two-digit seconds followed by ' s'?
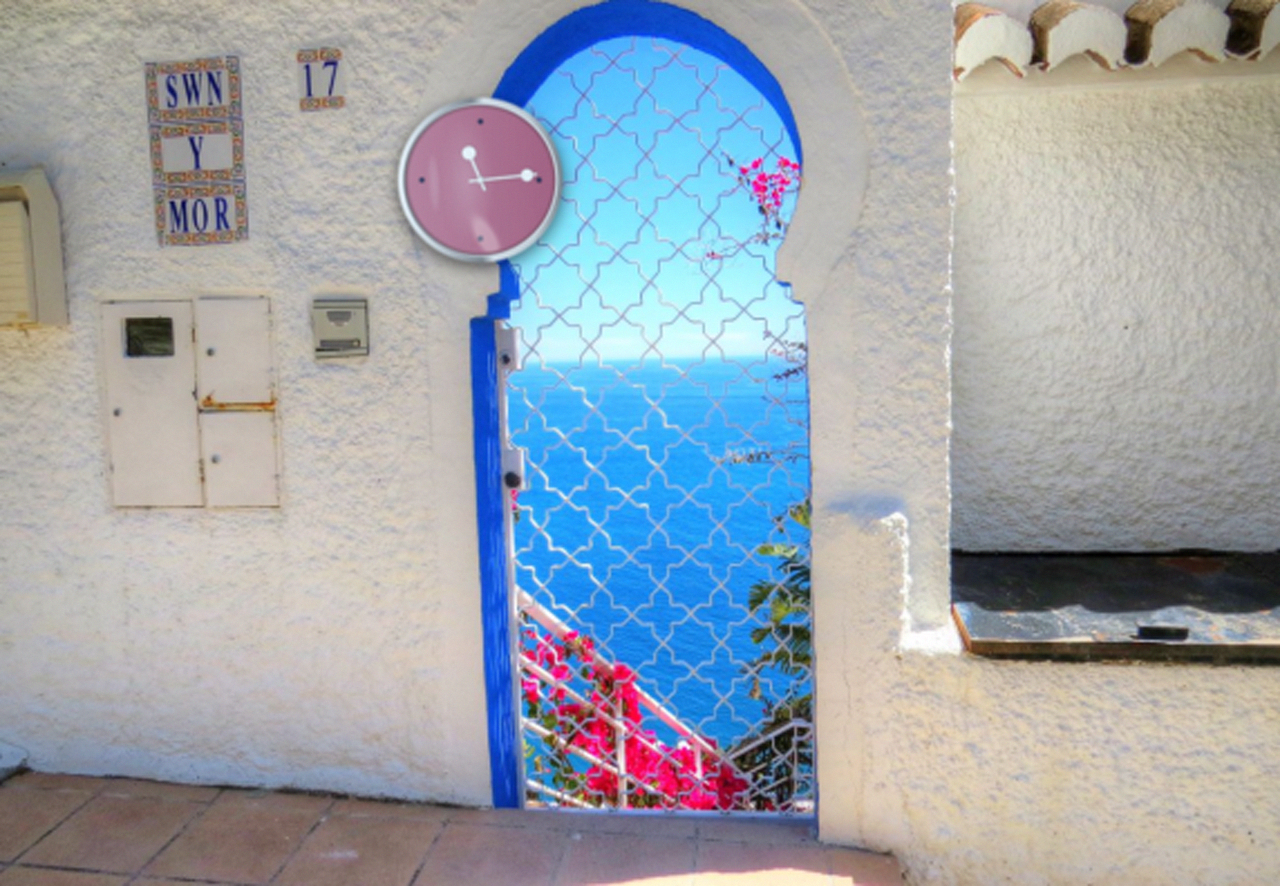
11 h 14 min
